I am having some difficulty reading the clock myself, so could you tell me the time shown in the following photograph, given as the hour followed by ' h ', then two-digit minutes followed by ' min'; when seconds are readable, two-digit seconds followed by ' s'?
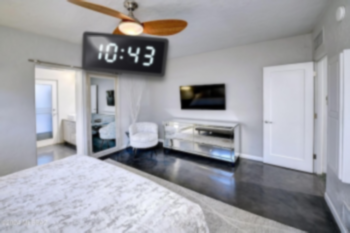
10 h 43 min
